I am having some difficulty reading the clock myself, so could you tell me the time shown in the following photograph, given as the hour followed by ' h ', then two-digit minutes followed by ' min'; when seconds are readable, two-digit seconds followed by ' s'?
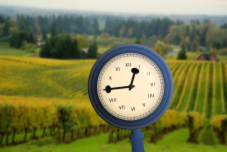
12 h 45 min
